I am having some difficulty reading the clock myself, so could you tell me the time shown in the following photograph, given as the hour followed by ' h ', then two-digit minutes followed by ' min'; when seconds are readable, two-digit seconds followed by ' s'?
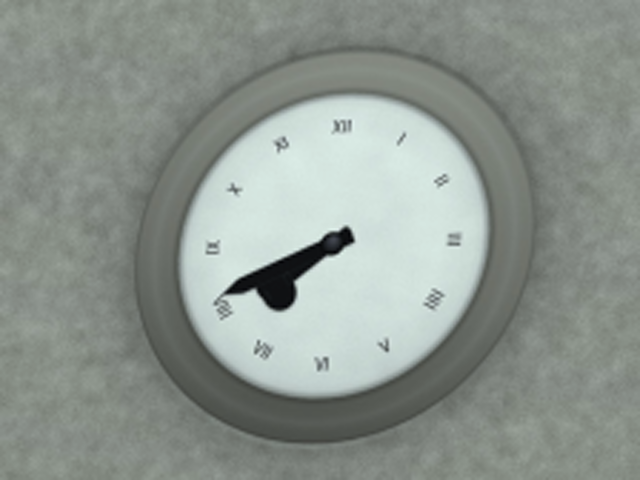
7 h 41 min
